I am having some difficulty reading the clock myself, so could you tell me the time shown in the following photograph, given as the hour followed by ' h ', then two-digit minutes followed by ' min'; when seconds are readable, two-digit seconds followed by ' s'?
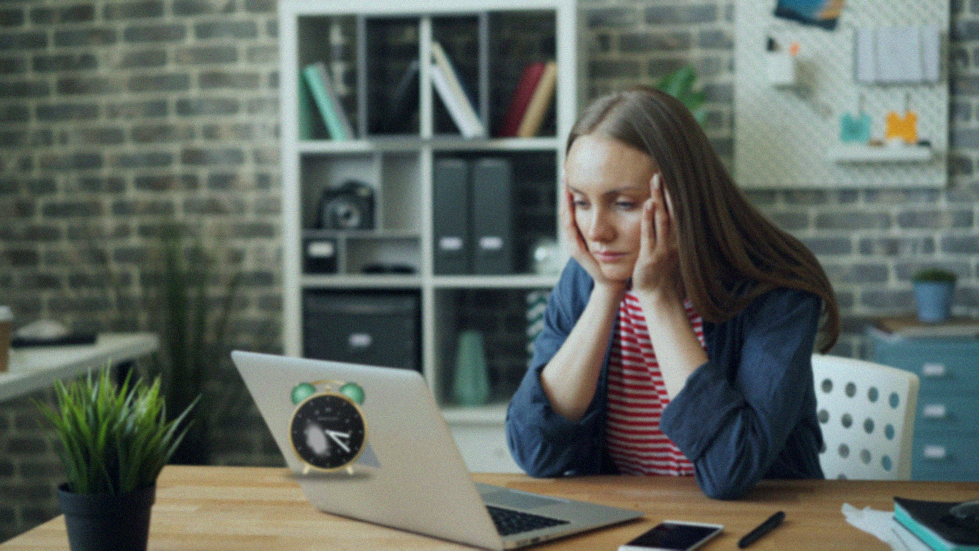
3 h 22 min
